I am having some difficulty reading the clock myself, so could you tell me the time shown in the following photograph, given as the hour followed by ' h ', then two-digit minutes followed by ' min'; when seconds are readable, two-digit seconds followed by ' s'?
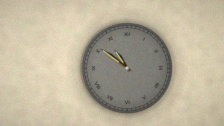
10 h 51 min
